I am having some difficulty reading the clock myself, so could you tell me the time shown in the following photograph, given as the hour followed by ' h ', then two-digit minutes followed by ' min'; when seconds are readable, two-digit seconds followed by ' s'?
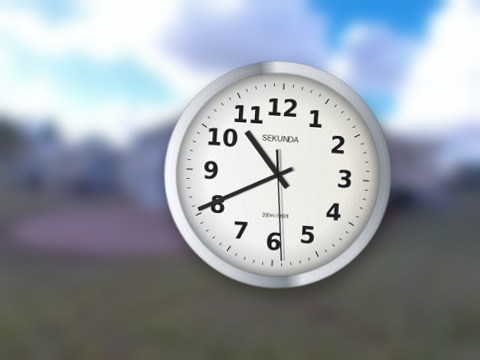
10 h 40 min 29 s
